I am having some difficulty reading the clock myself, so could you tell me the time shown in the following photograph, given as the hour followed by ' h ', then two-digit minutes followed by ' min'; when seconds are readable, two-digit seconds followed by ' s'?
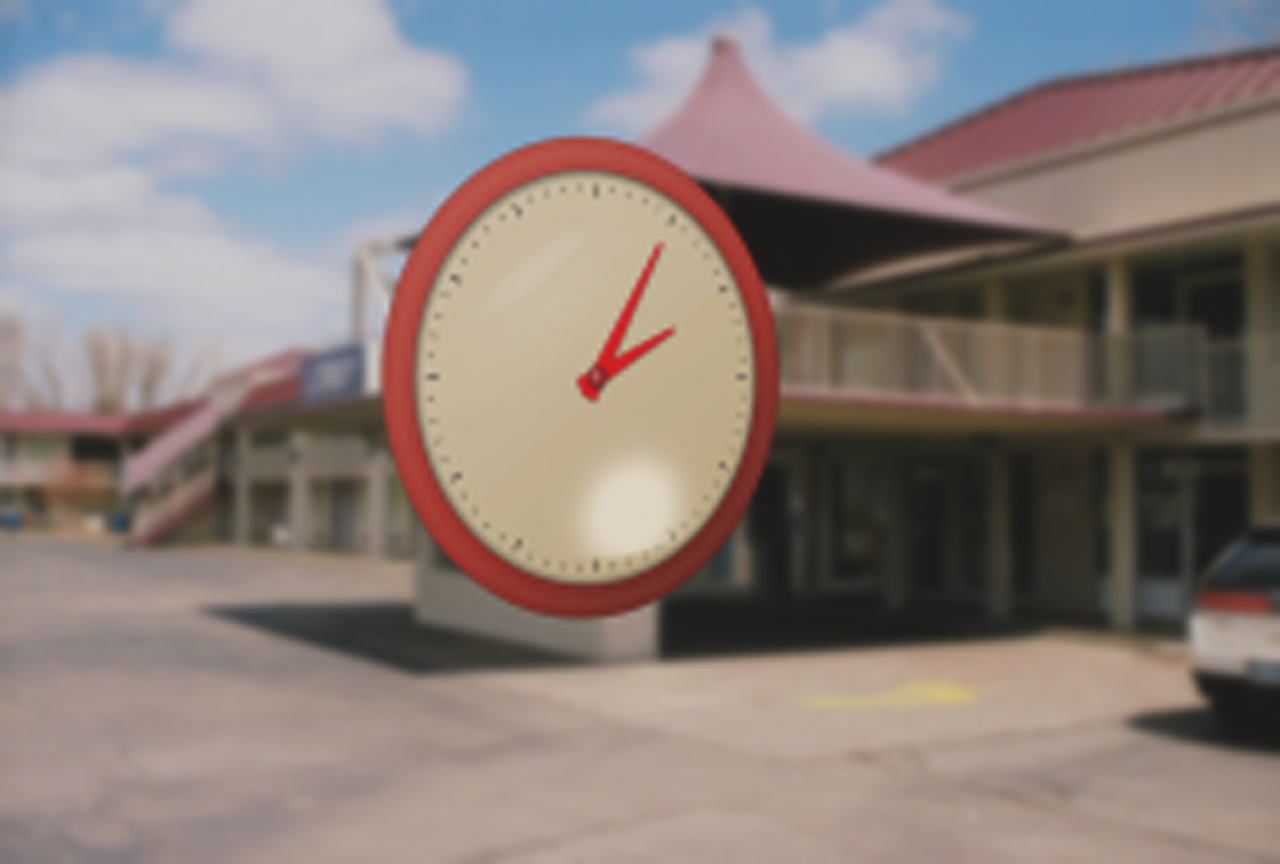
2 h 05 min
